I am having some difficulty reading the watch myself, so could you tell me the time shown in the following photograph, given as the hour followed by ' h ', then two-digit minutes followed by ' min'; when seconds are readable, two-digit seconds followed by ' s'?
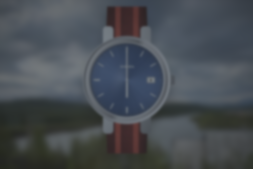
6 h 00 min
